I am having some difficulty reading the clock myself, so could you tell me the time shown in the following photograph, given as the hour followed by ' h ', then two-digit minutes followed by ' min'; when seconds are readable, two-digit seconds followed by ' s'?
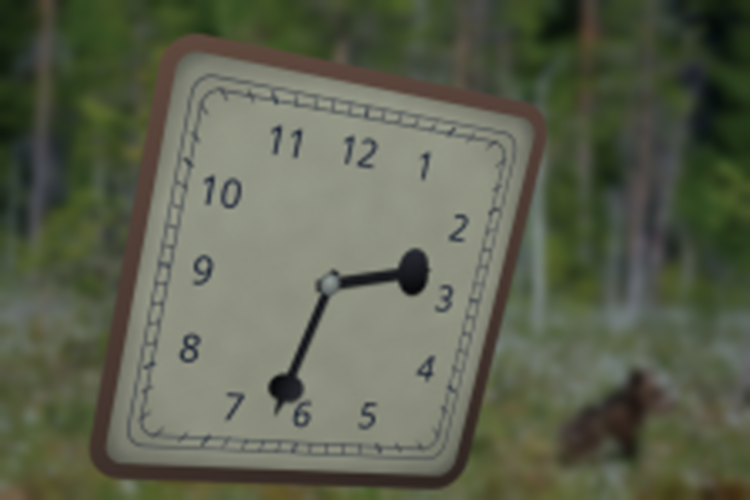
2 h 32 min
